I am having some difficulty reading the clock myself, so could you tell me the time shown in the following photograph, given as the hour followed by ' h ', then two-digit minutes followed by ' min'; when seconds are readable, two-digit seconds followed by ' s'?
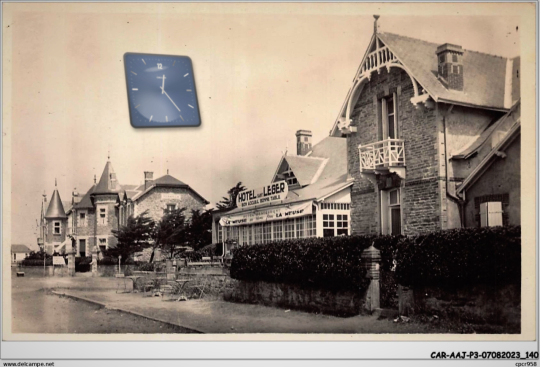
12 h 24 min
